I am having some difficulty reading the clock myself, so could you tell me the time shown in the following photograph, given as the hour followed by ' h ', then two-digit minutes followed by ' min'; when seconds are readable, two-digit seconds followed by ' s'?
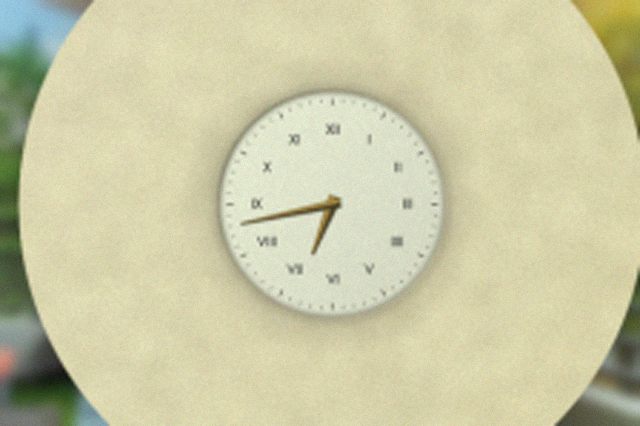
6 h 43 min
